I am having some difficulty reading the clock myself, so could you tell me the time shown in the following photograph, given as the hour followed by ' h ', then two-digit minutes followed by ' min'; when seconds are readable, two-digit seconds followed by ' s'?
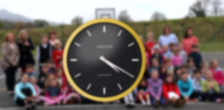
4 h 20 min
